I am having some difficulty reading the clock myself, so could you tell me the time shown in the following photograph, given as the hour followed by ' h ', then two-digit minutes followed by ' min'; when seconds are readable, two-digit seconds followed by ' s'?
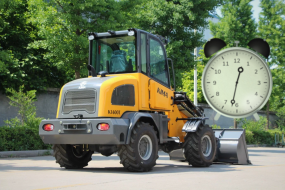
12 h 32 min
